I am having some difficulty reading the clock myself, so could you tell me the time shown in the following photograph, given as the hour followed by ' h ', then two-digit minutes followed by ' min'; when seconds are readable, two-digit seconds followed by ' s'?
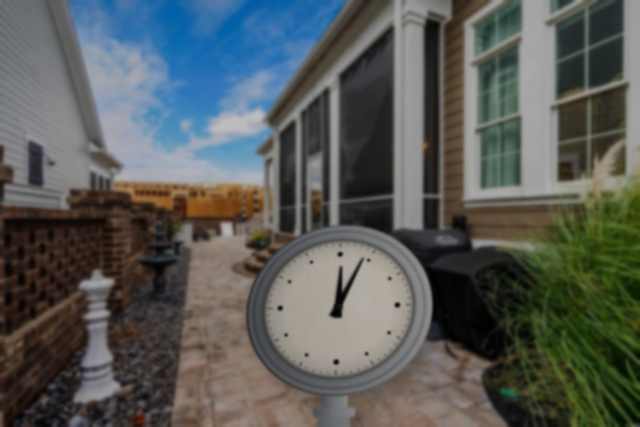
12 h 04 min
